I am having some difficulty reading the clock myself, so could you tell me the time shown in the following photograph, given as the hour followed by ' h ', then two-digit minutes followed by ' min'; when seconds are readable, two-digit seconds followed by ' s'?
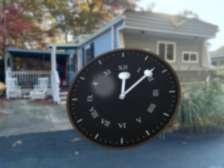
12 h 08 min
